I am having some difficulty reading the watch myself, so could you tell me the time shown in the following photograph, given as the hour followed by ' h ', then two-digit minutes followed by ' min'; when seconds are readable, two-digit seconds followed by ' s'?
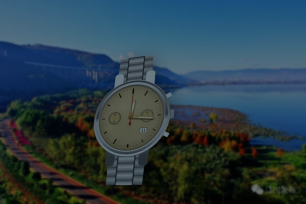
12 h 16 min
